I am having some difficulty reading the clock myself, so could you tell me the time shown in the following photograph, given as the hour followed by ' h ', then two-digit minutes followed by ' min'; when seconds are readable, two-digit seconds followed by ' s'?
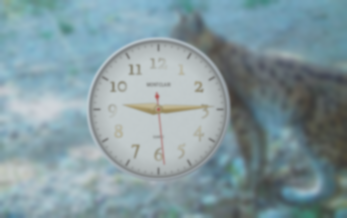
9 h 14 min 29 s
